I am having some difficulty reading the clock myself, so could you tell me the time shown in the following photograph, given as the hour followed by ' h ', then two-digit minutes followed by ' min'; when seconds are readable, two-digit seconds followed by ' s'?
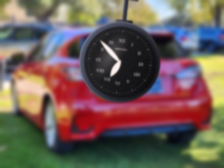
6 h 52 min
